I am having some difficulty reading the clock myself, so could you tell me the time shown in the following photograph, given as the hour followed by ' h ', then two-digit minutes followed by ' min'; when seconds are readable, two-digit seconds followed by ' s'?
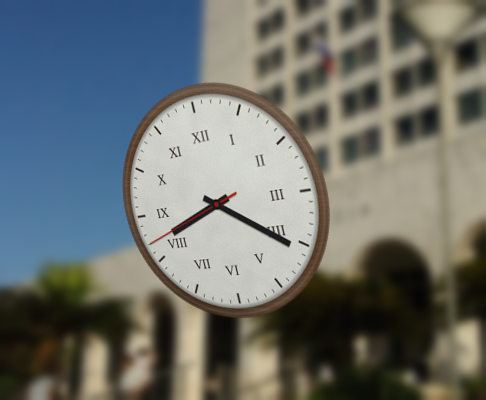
8 h 20 min 42 s
